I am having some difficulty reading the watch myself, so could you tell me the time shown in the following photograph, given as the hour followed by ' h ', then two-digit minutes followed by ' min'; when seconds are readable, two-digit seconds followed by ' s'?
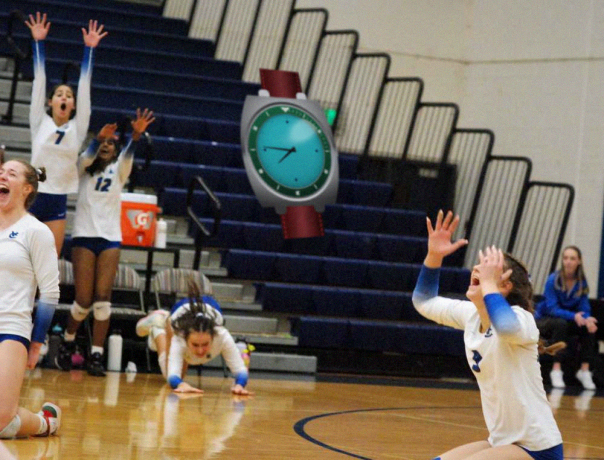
7 h 46 min
